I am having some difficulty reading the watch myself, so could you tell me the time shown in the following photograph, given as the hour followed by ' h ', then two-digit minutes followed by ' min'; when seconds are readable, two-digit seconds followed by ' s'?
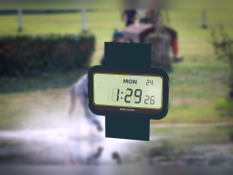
1 h 29 min 26 s
